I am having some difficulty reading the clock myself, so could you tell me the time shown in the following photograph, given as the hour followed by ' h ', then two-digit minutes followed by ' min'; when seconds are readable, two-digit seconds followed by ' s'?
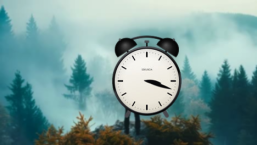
3 h 18 min
